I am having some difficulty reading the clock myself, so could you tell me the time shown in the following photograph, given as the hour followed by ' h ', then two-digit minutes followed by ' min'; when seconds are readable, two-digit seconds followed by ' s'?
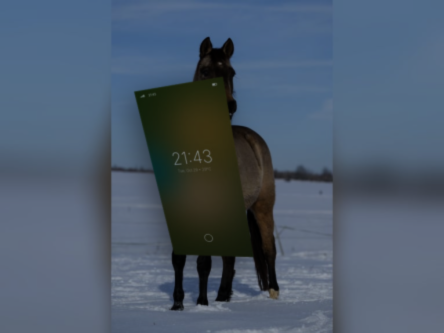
21 h 43 min
